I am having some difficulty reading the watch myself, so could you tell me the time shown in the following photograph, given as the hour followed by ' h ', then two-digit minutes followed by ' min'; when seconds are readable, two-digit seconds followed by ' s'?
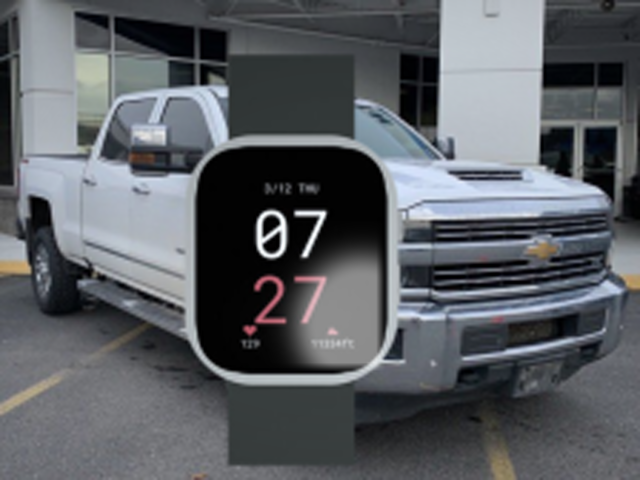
7 h 27 min
